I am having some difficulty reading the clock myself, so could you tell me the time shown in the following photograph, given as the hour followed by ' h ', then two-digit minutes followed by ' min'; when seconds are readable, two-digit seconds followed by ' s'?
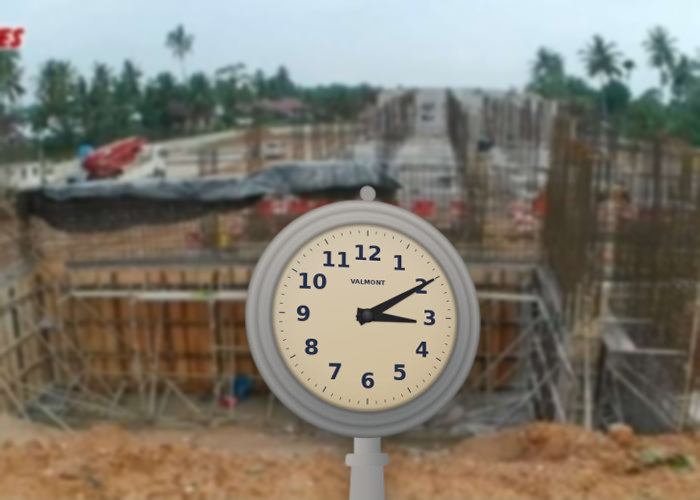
3 h 10 min
